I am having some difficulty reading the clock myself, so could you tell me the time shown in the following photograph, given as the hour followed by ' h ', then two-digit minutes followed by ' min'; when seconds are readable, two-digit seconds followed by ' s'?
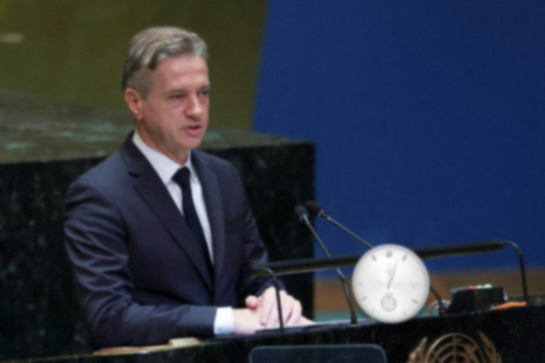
12 h 03 min
